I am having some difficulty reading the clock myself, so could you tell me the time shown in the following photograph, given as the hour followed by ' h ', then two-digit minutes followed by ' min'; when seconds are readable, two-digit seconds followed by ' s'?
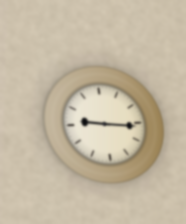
9 h 16 min
